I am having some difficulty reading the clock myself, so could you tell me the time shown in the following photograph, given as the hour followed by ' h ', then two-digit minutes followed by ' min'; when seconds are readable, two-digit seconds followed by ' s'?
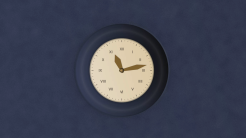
11 h 13 min
